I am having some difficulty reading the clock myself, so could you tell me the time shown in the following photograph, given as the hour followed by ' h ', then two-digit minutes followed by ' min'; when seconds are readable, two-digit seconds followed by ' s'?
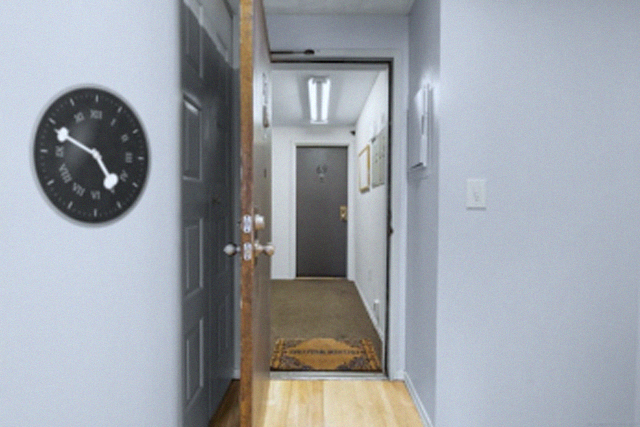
4 h 49 min
